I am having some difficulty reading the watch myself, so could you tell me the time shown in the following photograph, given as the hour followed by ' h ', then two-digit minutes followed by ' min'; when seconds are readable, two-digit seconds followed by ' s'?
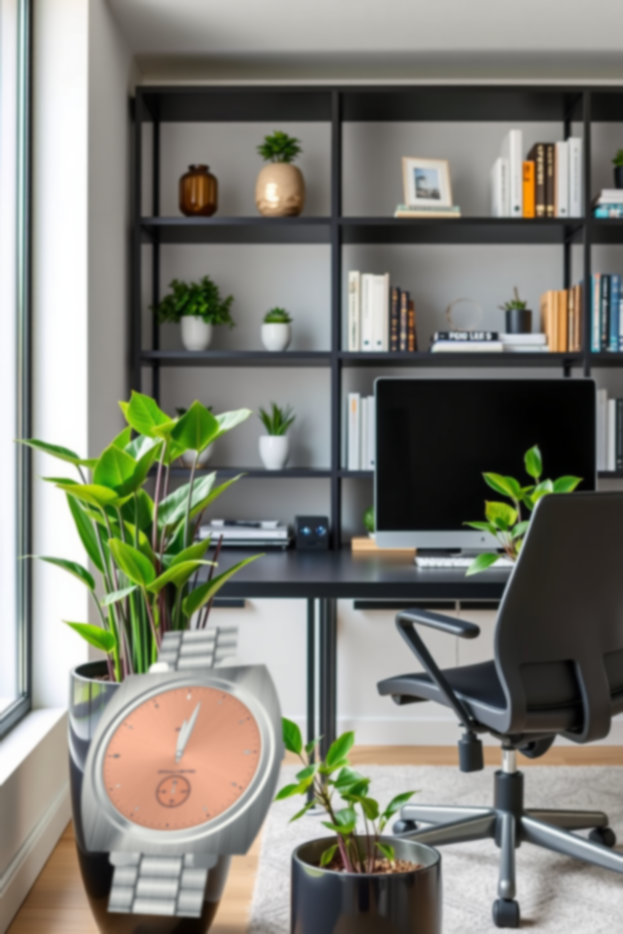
12 h 02 min
